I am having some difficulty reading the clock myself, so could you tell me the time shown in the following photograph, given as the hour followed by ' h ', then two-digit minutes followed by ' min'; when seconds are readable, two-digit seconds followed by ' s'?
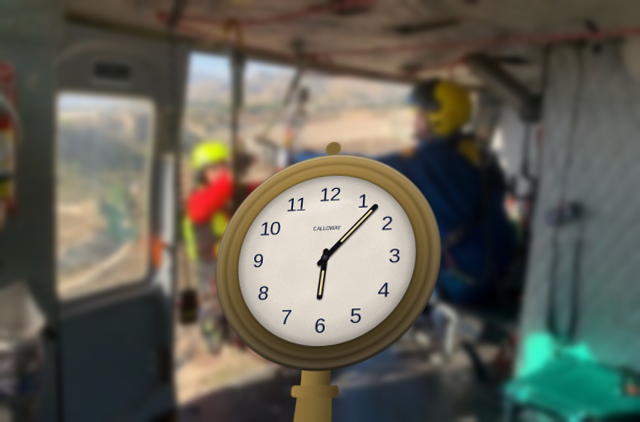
6 h 07 min
